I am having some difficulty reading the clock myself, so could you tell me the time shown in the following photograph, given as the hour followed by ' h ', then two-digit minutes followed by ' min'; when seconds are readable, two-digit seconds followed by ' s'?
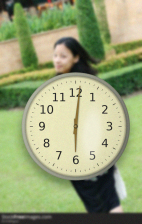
6 h 01 min
